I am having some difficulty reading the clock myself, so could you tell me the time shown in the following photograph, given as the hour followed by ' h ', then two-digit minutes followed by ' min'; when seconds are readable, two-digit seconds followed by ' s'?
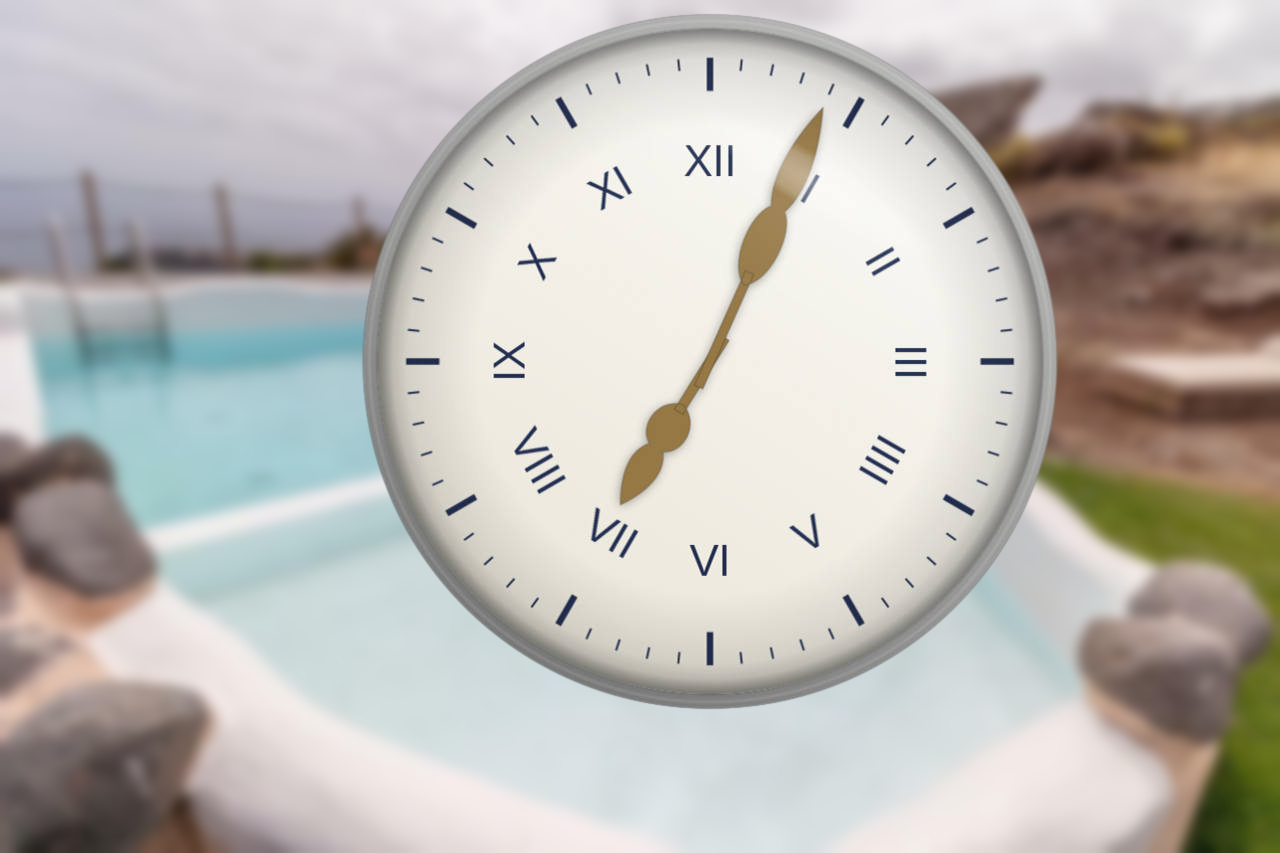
7 h 04 min
